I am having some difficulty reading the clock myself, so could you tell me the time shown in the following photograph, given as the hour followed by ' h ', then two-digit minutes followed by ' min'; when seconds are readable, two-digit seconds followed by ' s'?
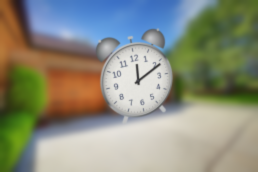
12 h 11 min
